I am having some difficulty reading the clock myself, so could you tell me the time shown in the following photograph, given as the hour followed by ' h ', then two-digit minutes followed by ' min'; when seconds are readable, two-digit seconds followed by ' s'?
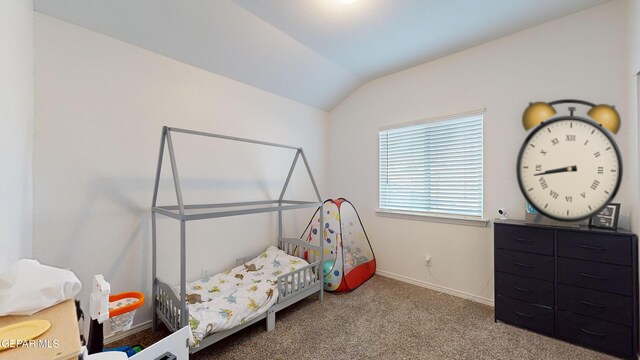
8 h 43 min
